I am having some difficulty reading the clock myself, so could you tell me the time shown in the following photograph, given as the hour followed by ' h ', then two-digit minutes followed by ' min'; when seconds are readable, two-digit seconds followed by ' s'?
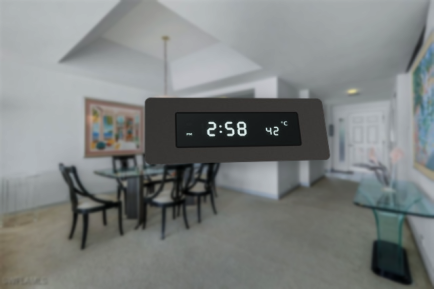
2 h 58 min
